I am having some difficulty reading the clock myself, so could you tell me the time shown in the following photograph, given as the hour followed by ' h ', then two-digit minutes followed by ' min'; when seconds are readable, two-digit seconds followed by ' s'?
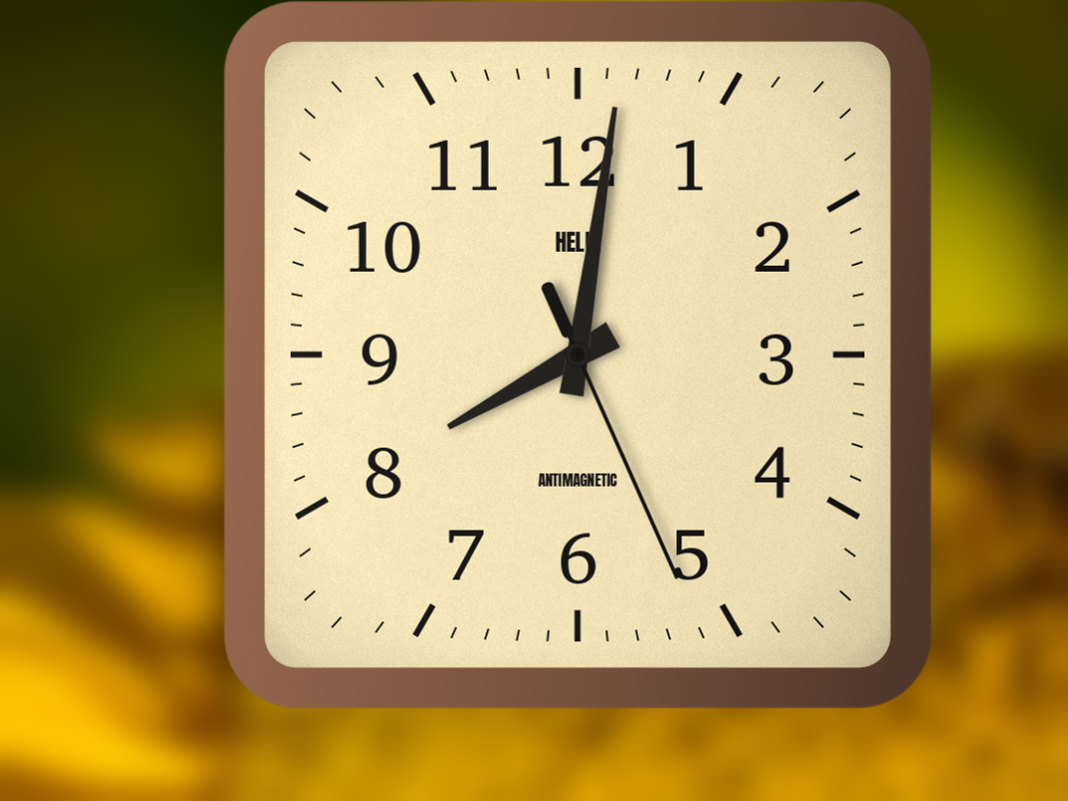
8 h 01 min 26 s
